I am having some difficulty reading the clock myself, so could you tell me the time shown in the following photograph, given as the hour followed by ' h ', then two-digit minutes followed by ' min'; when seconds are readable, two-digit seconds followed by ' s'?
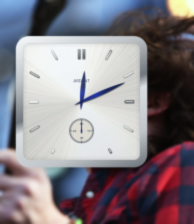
12 h 11 min
